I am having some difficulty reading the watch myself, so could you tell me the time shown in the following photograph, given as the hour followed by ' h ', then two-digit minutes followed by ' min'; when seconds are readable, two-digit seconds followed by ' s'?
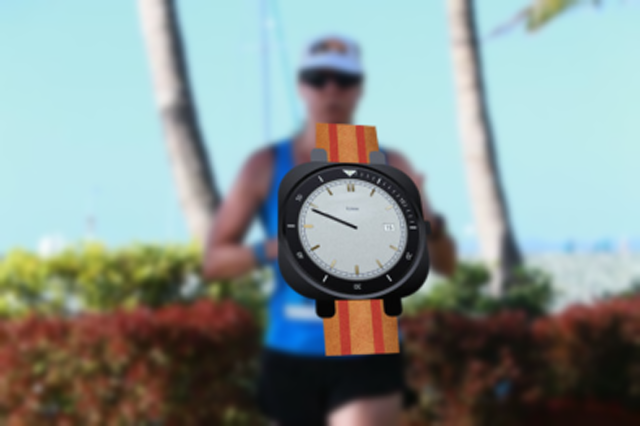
9 h 49 min
